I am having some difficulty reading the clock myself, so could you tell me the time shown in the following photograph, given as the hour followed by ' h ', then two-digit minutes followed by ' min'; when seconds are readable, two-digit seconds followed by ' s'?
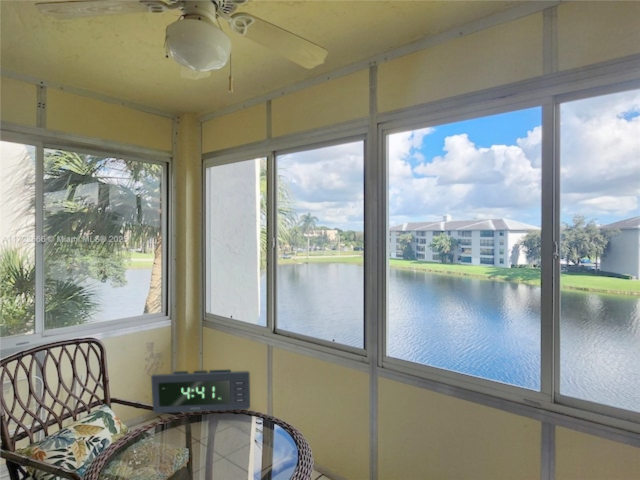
4 h 41 min
